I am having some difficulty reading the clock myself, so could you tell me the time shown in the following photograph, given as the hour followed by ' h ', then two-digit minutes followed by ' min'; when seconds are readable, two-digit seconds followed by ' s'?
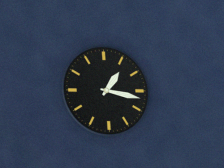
1 h 17 min
